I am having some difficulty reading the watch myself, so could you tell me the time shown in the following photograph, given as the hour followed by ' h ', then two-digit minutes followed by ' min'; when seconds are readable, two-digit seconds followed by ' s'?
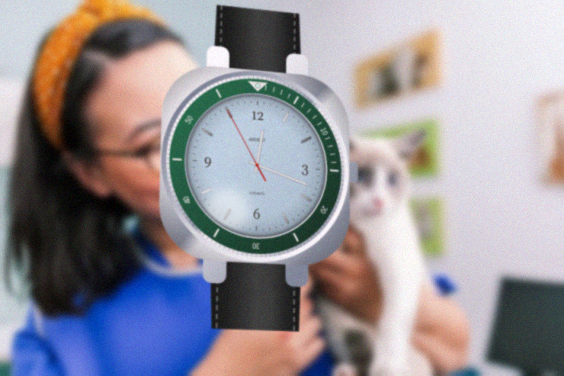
12 h 17 min 55 s
